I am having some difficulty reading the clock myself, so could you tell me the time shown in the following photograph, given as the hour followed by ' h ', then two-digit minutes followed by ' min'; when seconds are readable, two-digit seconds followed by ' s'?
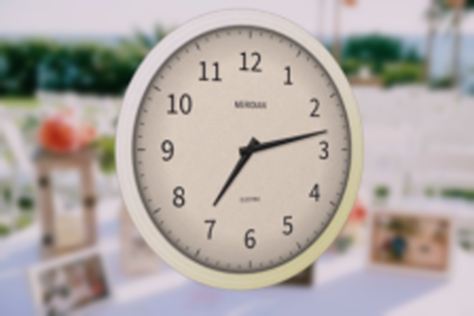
7 h 13 min
